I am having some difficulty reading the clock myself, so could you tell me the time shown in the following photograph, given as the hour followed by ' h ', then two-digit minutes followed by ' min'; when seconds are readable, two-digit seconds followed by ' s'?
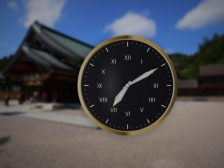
7 h 10 min
